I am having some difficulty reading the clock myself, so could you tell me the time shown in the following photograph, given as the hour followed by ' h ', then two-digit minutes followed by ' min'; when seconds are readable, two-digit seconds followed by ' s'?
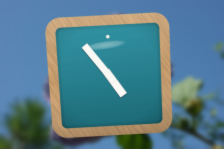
4 h 54 min
